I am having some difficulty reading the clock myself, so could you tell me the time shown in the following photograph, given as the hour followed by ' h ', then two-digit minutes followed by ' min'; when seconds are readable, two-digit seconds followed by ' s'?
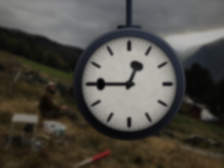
12 h 45 min
